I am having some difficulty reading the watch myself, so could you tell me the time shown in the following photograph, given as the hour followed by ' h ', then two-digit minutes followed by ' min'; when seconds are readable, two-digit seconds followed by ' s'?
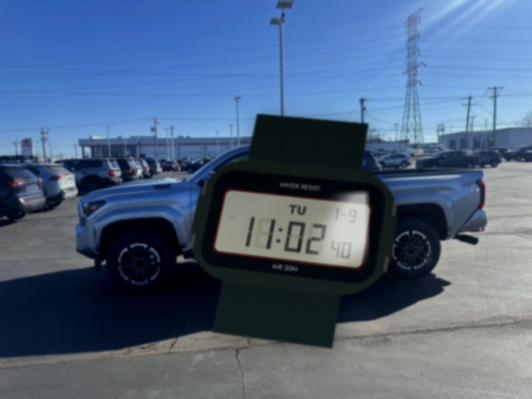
11 h 02 min 40 s
